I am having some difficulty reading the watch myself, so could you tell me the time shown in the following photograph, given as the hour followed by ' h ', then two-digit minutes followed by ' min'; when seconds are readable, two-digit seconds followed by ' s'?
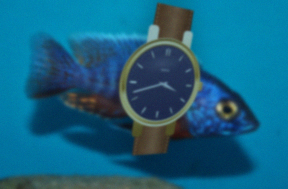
3 h 42 min
